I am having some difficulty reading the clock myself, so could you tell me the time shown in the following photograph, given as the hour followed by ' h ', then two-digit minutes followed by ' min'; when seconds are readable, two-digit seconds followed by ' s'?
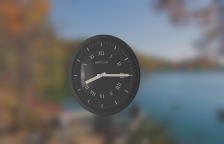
8 h 15 min
